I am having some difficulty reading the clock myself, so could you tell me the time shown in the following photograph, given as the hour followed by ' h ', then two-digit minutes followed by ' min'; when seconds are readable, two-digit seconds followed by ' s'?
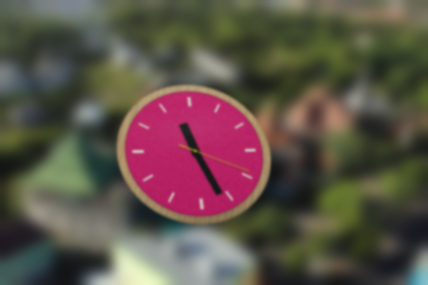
11 h 26 min 19 s
